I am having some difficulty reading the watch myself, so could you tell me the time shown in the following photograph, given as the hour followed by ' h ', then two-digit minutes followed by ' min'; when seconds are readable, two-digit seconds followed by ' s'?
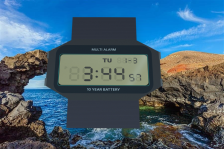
3 h 44 min 57 s
